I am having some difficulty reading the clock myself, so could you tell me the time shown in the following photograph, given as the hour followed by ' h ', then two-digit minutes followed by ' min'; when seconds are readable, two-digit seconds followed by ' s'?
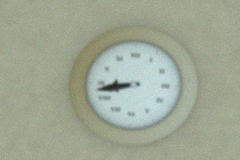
8 h 43 min
